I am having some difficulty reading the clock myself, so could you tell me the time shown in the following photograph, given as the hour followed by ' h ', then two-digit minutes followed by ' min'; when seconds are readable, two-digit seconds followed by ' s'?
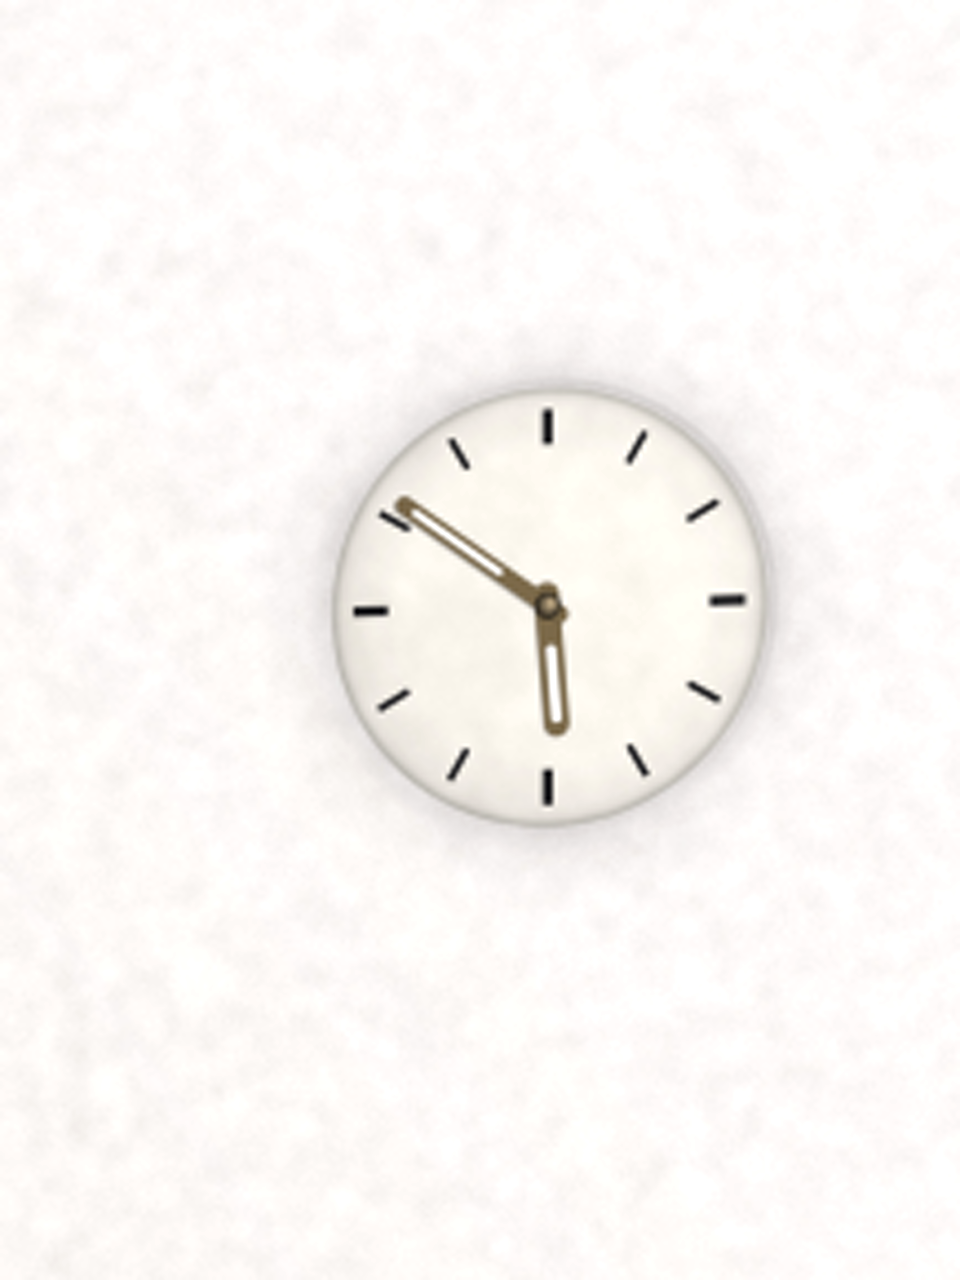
5 h 51 min
